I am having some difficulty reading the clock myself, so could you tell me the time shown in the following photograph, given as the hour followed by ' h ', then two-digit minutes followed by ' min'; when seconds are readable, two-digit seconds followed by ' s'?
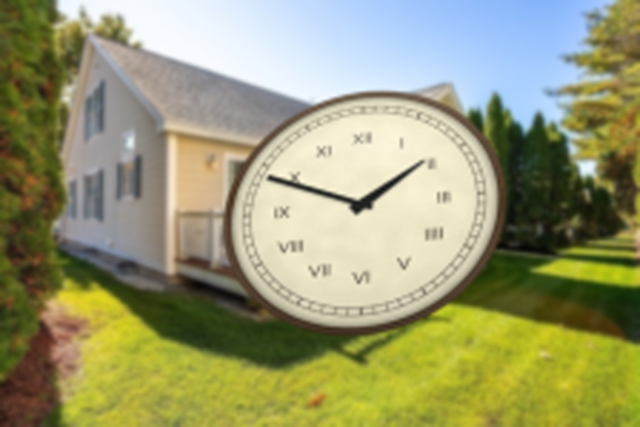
1 h 49 min
